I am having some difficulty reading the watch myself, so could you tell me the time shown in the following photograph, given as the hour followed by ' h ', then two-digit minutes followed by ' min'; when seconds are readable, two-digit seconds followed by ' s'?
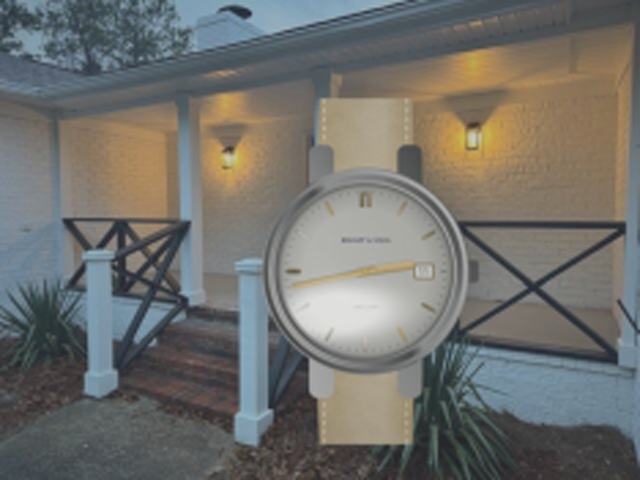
2 h 43 min
